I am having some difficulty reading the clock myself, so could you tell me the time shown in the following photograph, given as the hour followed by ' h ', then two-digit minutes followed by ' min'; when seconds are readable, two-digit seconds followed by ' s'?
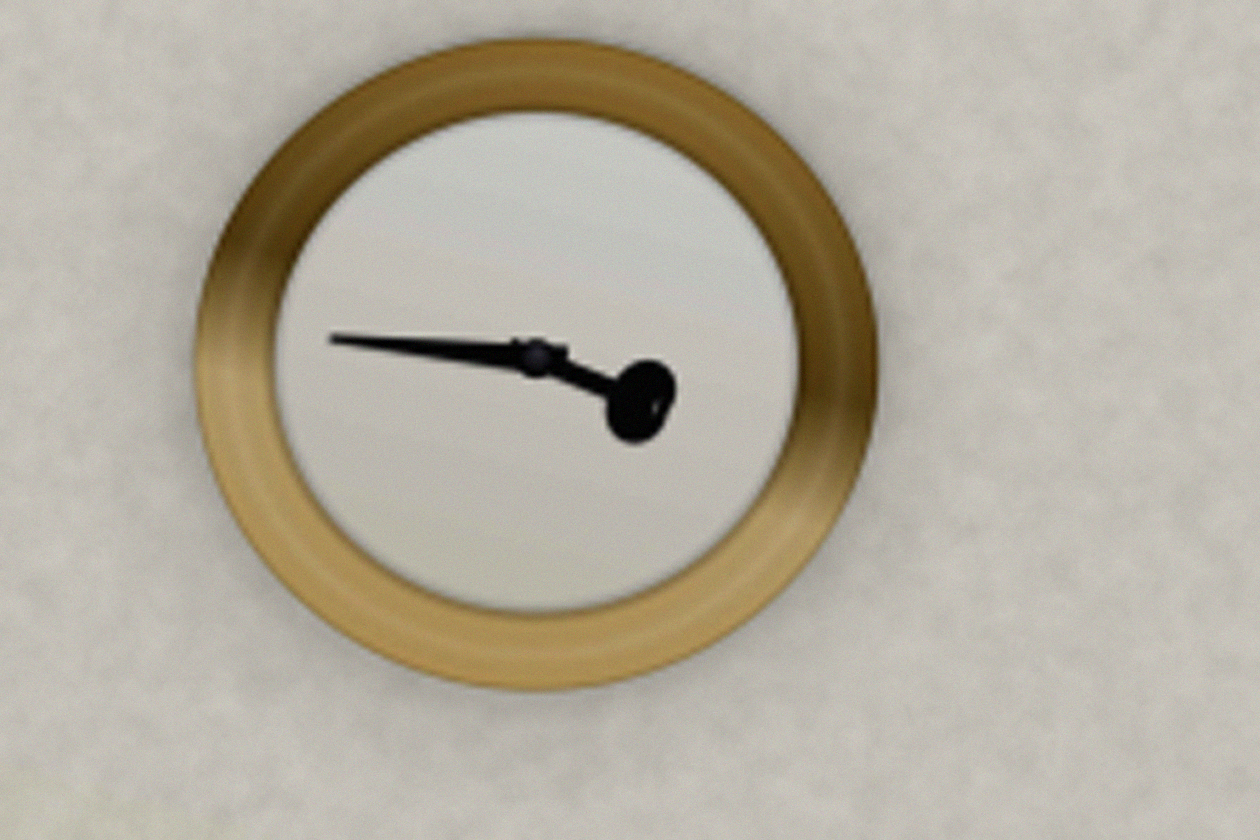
3 h 46 min
